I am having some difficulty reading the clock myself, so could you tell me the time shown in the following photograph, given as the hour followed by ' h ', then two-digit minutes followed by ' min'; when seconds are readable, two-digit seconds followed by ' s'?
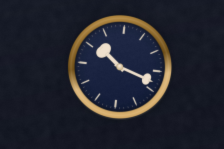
10 h 18 min
